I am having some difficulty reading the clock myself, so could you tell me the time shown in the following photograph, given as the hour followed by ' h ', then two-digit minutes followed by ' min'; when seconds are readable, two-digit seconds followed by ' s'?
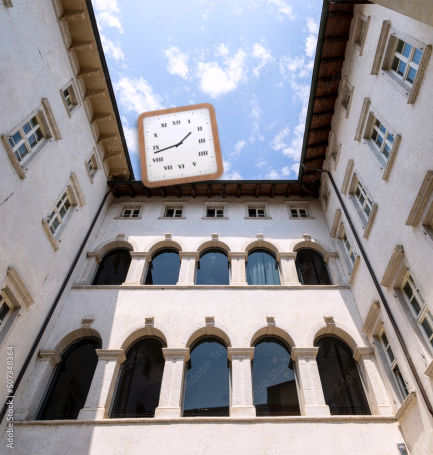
1 h 43 min
